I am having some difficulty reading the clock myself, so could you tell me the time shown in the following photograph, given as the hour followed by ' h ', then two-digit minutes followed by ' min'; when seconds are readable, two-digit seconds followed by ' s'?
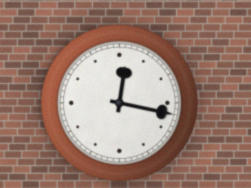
12 h 17 min
